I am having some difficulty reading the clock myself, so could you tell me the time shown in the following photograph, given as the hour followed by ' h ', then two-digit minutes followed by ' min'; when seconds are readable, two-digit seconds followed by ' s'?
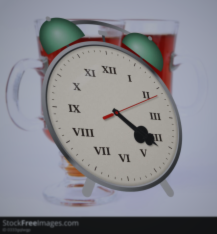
4 h 21 min 11 s
